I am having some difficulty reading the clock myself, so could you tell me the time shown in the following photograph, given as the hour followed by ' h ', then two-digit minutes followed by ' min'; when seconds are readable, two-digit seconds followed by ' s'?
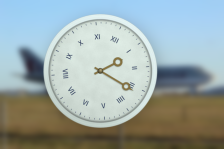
1 h 16 min
